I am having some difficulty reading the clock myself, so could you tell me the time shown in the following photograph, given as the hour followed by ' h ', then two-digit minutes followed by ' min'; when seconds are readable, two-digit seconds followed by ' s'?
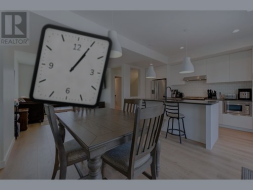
1 h 05 min
